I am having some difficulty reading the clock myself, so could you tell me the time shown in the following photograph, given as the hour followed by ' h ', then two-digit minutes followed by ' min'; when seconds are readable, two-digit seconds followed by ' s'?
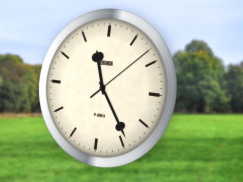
11 h 24 min 08 s
